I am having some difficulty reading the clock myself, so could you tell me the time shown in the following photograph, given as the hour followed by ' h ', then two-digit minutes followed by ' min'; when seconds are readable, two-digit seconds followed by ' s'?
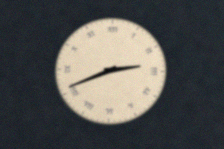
2 h 41 min
